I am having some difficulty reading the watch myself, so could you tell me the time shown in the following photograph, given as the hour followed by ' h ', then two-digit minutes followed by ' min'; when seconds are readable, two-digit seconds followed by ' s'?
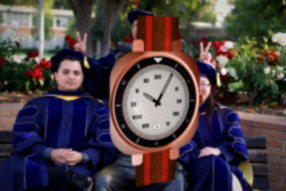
10 h 05 min
